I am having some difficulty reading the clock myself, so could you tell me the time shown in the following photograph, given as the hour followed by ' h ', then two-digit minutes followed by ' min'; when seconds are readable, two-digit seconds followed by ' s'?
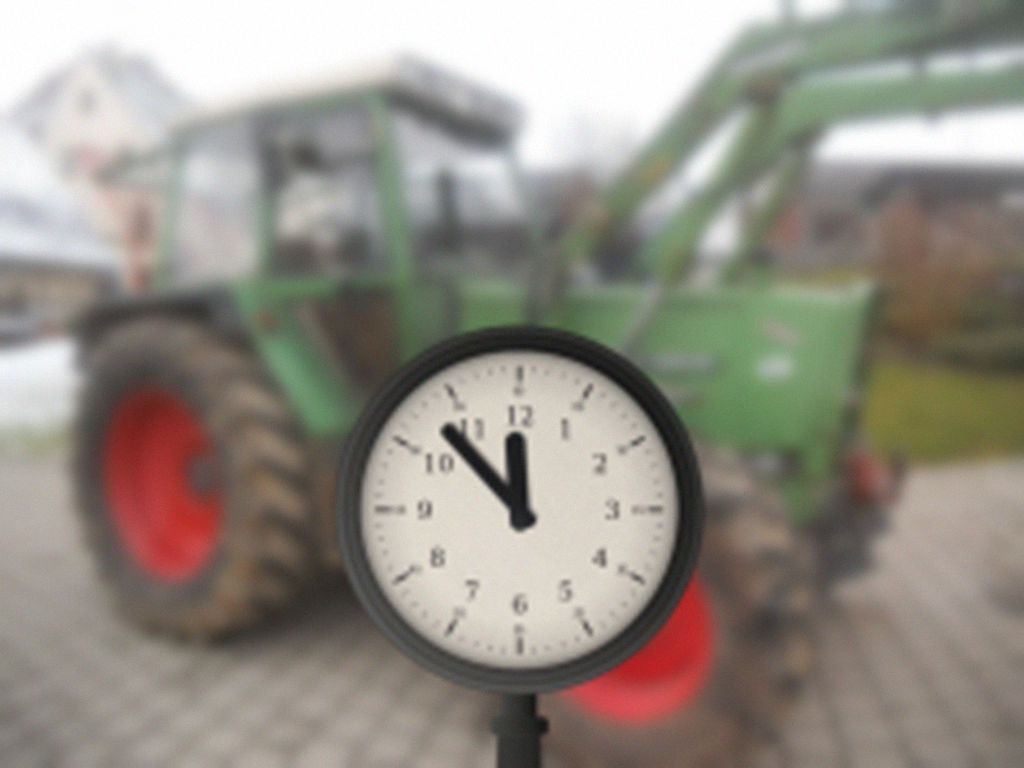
11 h 53 min
